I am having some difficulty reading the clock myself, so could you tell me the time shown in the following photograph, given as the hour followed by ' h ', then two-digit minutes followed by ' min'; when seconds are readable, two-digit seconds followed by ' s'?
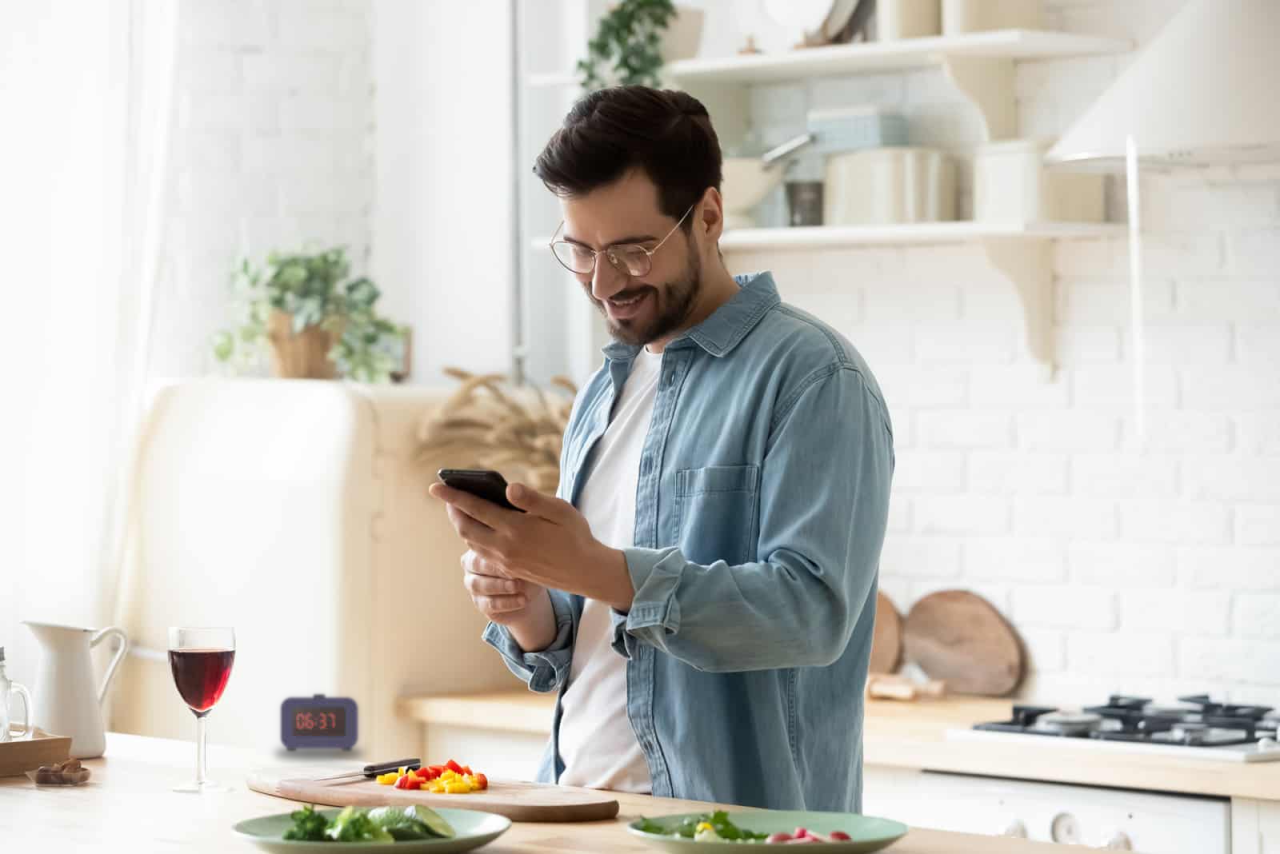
6 h 37 min
